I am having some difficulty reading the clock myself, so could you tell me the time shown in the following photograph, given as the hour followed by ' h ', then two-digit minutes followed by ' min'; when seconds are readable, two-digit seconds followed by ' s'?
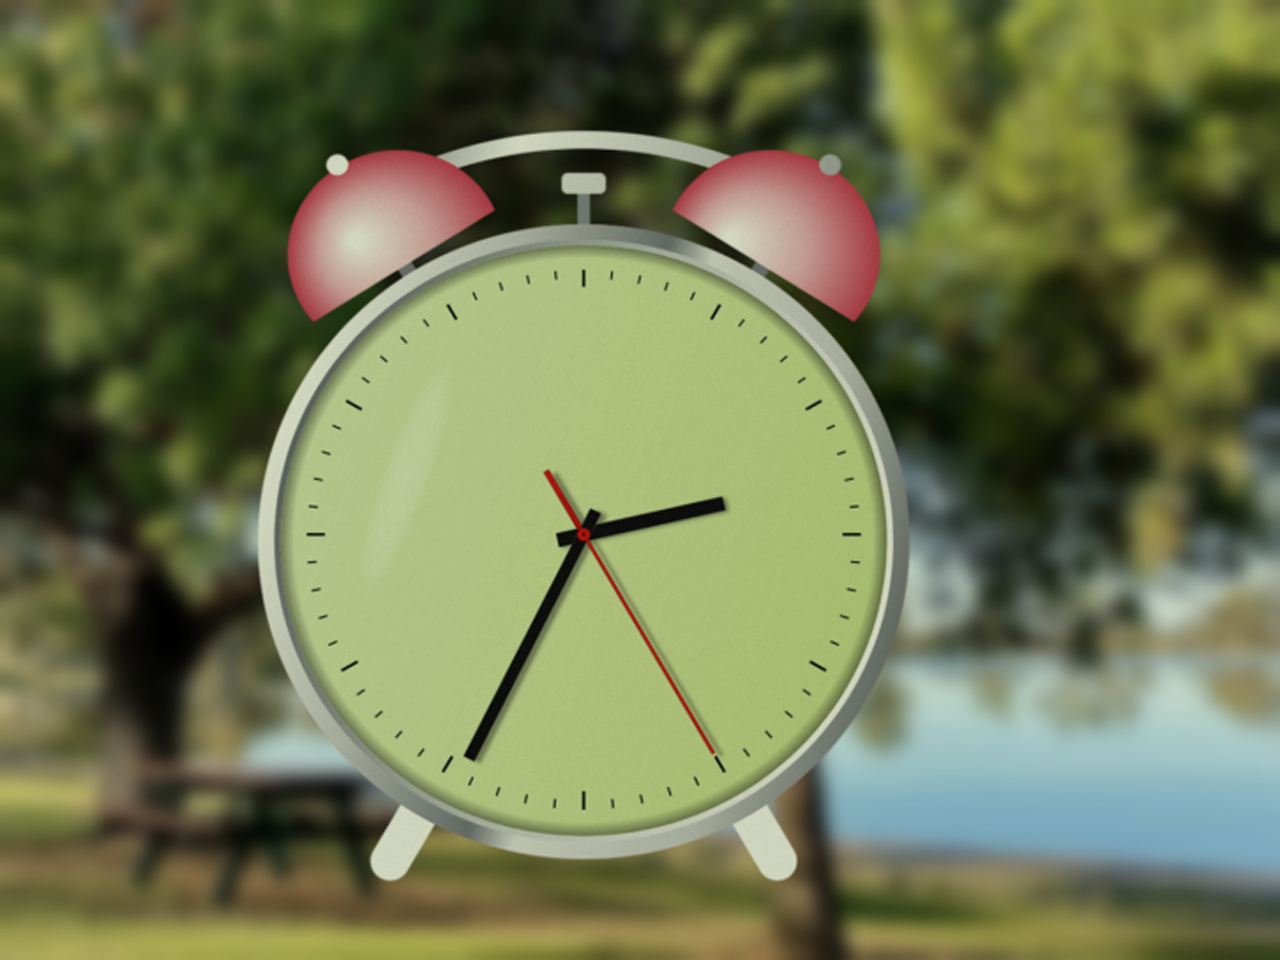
2 h 34 min 25 s
